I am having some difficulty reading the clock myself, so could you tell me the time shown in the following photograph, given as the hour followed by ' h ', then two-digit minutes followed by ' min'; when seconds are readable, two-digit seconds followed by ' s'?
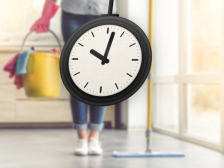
10 h 02 min
